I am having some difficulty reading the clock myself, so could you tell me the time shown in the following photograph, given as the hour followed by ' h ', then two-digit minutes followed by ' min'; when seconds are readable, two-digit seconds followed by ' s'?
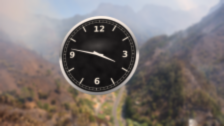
3 h 47 min
